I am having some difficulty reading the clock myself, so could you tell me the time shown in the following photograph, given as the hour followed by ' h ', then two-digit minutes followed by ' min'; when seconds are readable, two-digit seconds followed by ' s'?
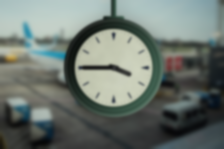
3 h 45 min
